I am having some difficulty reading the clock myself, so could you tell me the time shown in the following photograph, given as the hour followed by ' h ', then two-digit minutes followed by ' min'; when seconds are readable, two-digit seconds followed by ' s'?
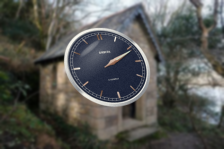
2 h 11 min
